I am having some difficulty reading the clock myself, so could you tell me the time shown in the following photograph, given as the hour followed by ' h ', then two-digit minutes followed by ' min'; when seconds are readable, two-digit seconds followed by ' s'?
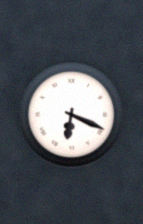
6 h 19 min
